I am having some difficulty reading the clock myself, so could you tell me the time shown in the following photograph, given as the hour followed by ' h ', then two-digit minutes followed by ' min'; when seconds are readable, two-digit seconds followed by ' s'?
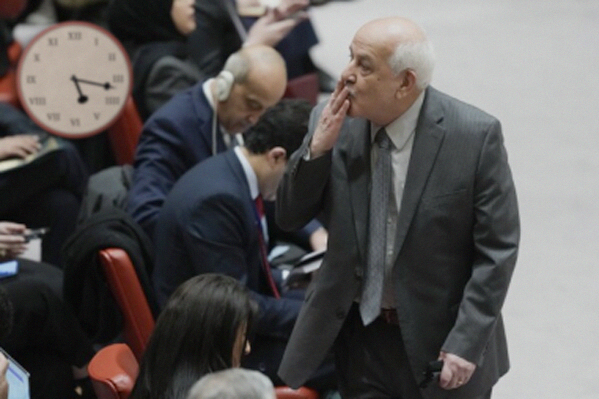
5 h 17 min
